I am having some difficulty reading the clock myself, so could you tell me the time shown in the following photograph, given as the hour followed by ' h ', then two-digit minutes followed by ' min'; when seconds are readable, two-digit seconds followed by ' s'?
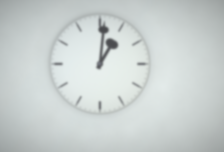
1 h 01 min
